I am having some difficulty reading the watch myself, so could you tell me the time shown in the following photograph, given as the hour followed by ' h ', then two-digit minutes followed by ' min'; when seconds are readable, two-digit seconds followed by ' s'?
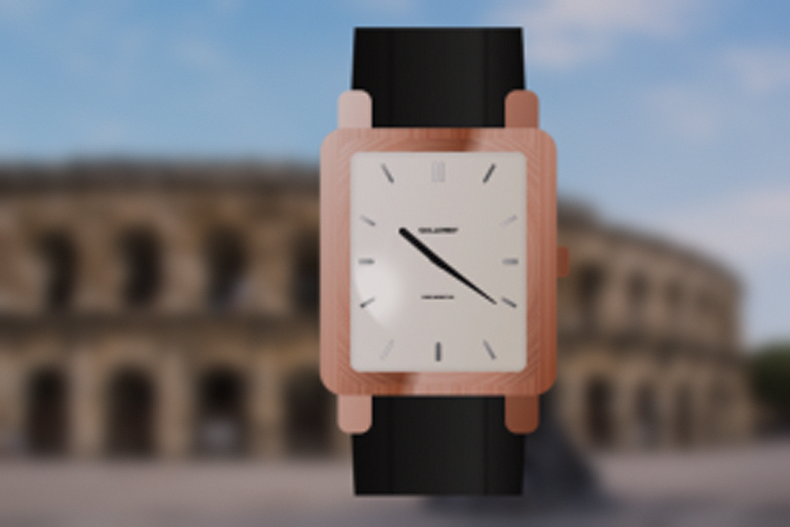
10 h 21 min
